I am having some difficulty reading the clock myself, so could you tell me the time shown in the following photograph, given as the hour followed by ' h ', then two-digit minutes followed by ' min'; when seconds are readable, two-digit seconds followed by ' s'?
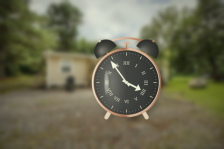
3 h 54 min
